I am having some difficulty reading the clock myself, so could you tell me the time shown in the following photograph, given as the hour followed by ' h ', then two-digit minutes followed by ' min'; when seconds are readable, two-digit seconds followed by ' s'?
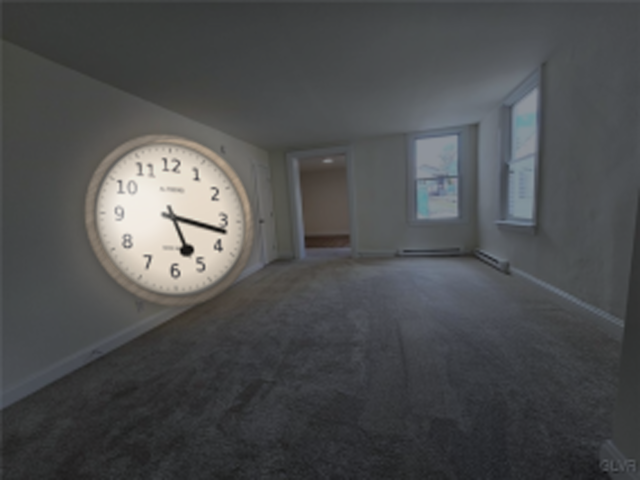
5 h 17 min
